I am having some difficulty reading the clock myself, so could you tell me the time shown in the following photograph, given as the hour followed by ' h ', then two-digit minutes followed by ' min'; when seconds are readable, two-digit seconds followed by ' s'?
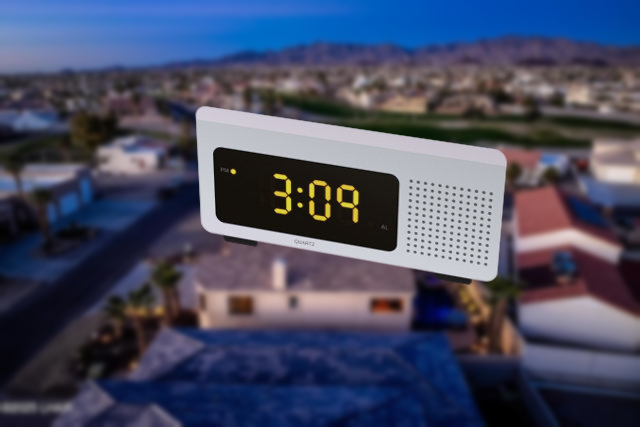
3 h 09 min
